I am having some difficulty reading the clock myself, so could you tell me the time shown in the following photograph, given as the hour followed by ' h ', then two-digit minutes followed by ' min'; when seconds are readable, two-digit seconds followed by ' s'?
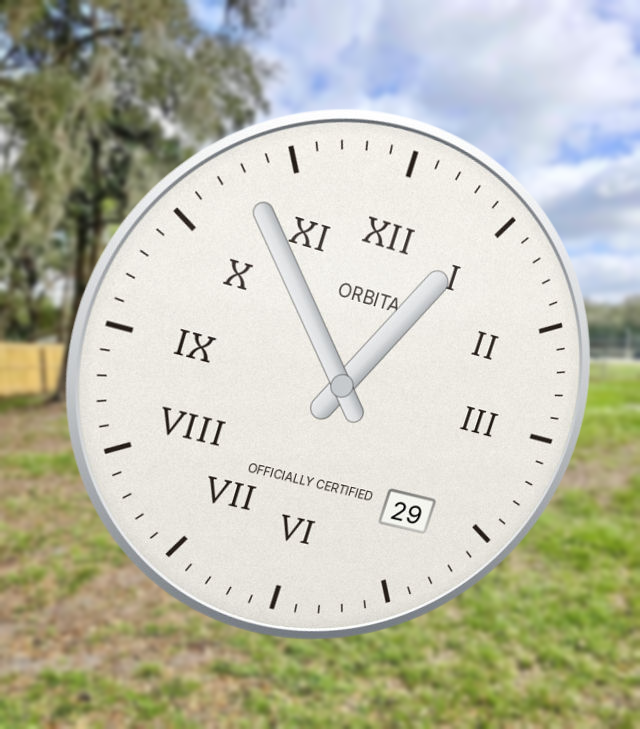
12 h 53 min
